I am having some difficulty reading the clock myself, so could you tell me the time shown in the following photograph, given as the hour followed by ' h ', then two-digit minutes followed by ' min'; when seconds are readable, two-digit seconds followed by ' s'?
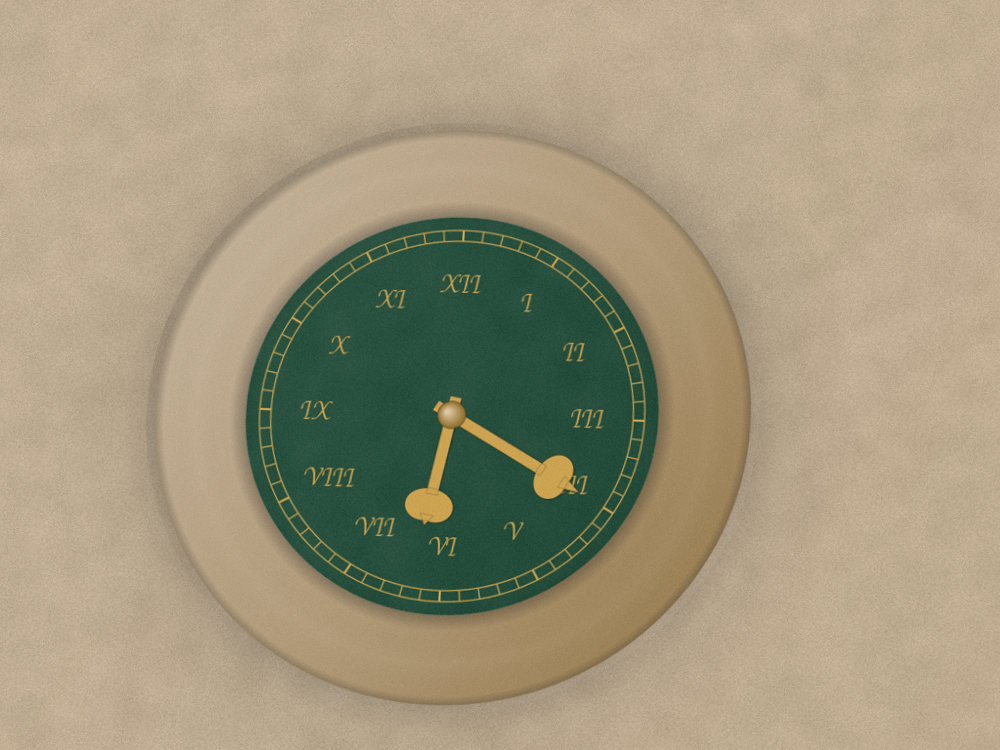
6 h 20 min
